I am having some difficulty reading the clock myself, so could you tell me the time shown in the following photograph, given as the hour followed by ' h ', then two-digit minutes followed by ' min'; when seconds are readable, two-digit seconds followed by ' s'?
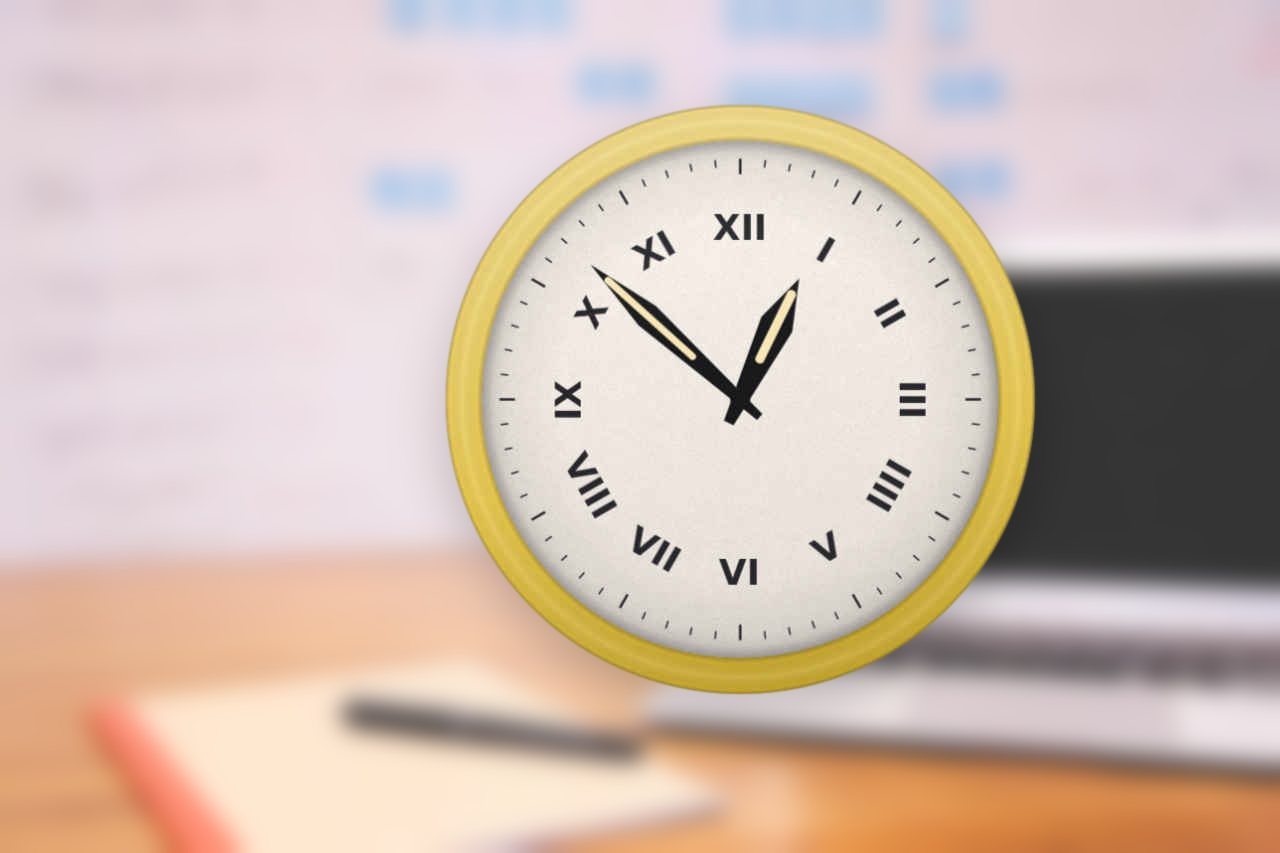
12 h 52 min
